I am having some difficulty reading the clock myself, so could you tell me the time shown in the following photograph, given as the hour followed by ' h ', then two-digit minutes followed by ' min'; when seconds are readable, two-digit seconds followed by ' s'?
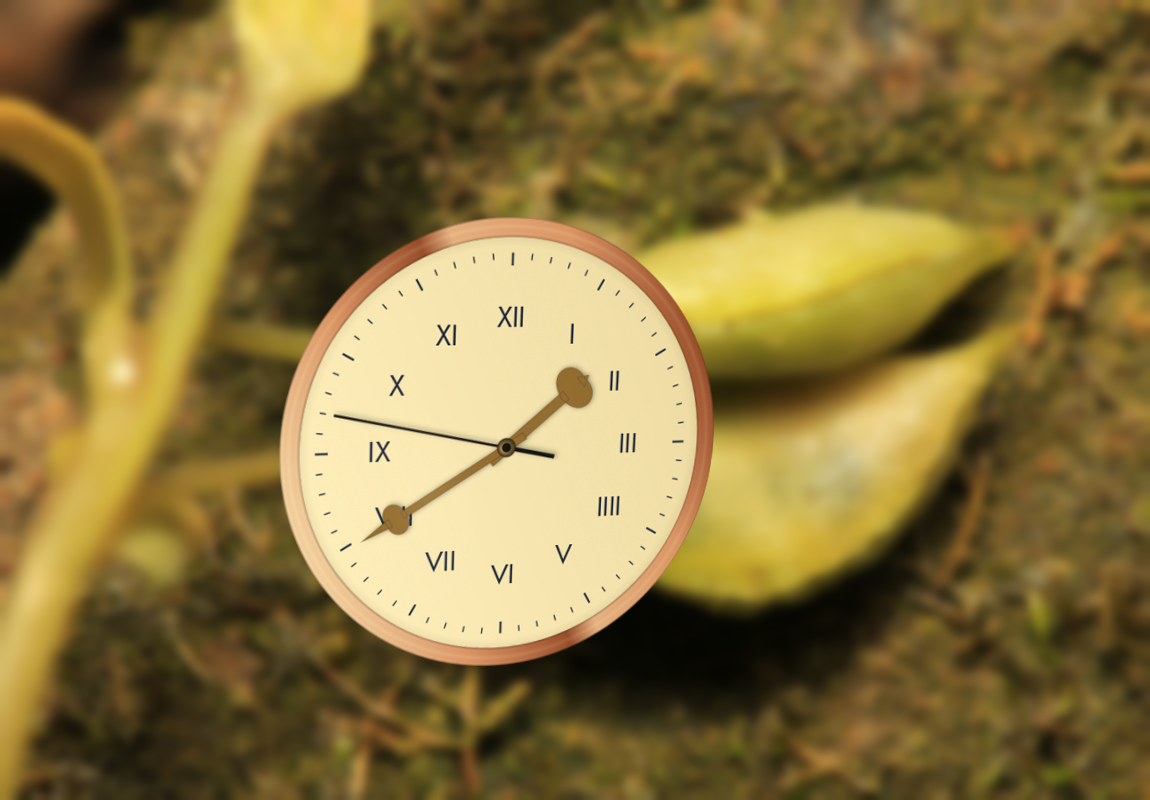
1 h 39 min 47 s
